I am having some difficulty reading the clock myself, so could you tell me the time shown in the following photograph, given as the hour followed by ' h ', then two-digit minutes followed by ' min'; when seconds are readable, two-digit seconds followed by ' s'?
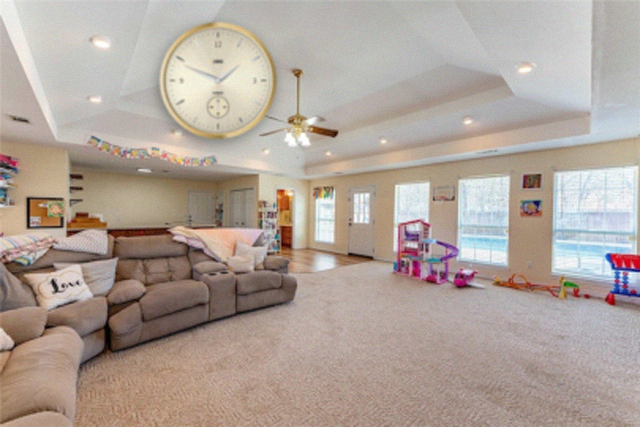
1 h 49 min
